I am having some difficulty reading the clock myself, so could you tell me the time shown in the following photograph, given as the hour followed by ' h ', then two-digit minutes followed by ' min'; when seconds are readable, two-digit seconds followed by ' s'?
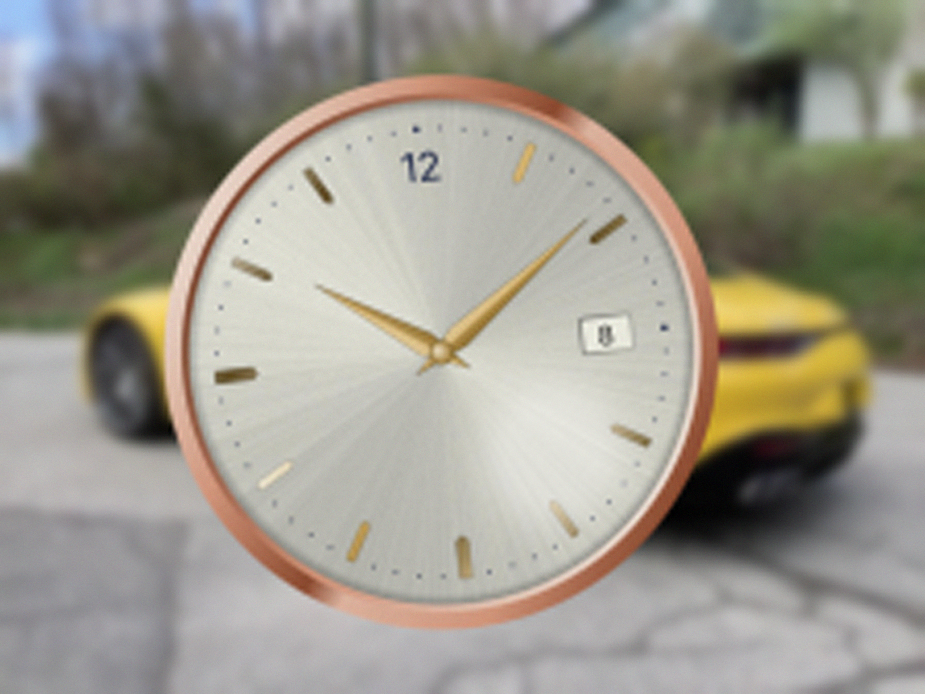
10 h 09 min
